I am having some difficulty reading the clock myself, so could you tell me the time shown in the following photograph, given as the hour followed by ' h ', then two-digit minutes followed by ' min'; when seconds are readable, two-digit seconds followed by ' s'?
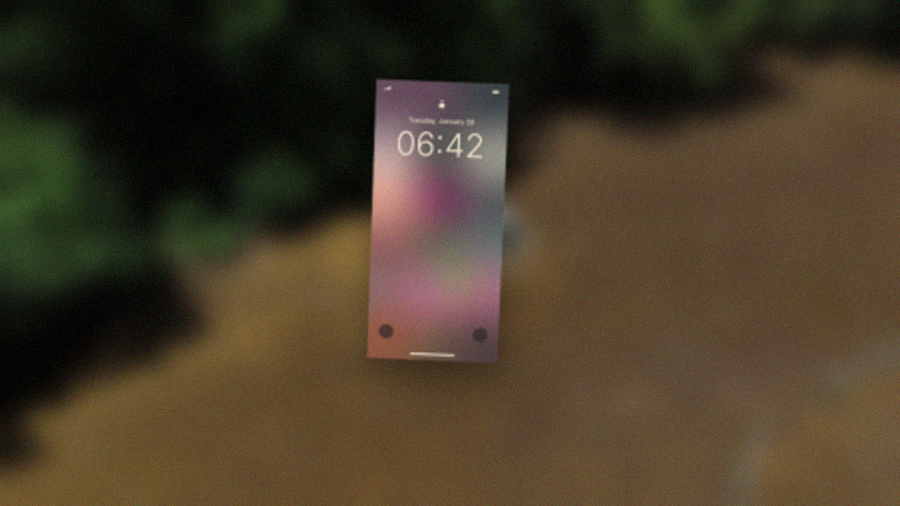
6 h 42 min
